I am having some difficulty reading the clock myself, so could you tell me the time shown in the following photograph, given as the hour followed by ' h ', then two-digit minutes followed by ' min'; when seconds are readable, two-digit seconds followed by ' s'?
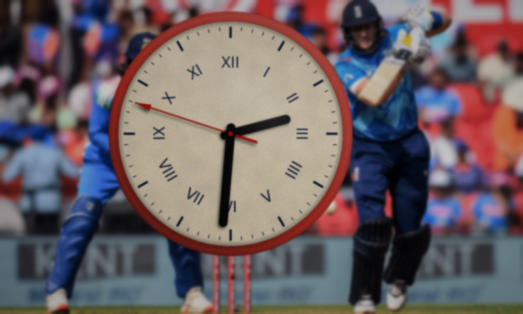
2 h 30 min 48 s
